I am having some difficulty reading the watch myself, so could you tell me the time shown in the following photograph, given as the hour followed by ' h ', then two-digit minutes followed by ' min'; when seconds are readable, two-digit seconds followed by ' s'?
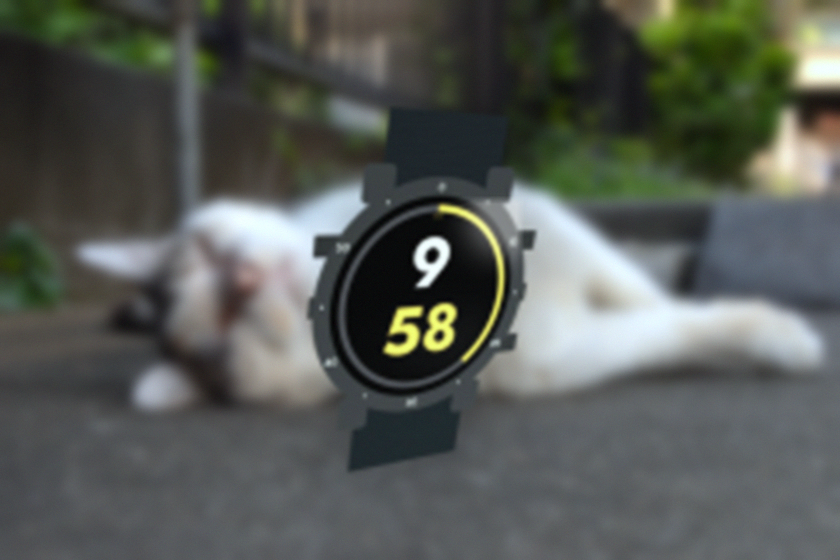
9 h 58 min
